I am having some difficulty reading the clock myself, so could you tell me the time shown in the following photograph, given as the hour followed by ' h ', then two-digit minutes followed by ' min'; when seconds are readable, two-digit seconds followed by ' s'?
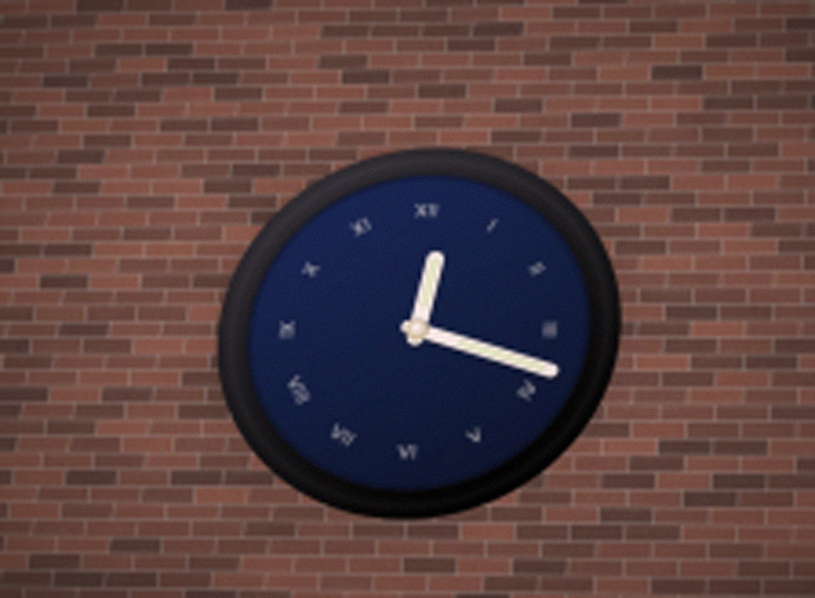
12 h 18 min
